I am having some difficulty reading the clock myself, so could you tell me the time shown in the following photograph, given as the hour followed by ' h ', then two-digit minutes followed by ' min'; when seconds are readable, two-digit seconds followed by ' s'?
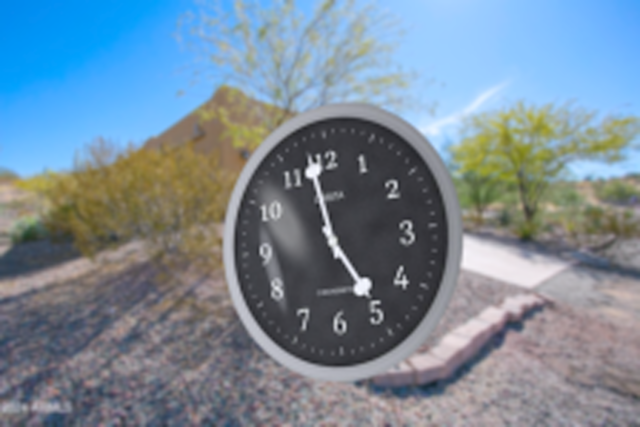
4 h 58 min
